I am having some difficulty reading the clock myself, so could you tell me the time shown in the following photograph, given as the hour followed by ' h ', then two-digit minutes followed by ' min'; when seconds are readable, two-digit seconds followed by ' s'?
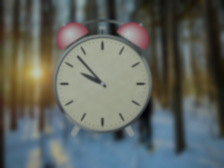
9 h 53 min
